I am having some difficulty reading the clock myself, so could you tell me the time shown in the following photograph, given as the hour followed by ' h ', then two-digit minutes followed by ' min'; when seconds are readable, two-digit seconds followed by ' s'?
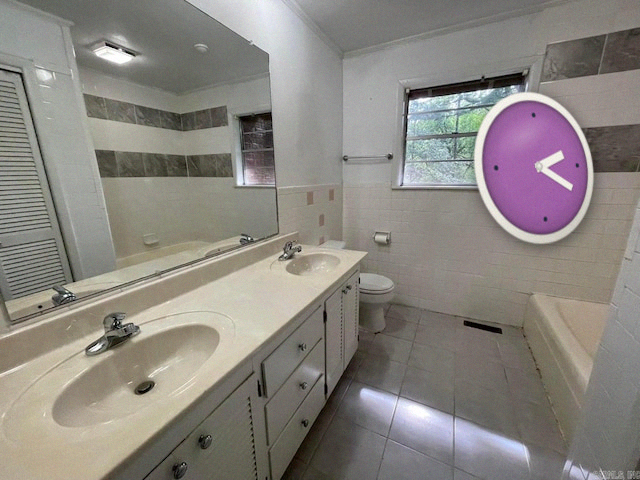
2 h 20 min
